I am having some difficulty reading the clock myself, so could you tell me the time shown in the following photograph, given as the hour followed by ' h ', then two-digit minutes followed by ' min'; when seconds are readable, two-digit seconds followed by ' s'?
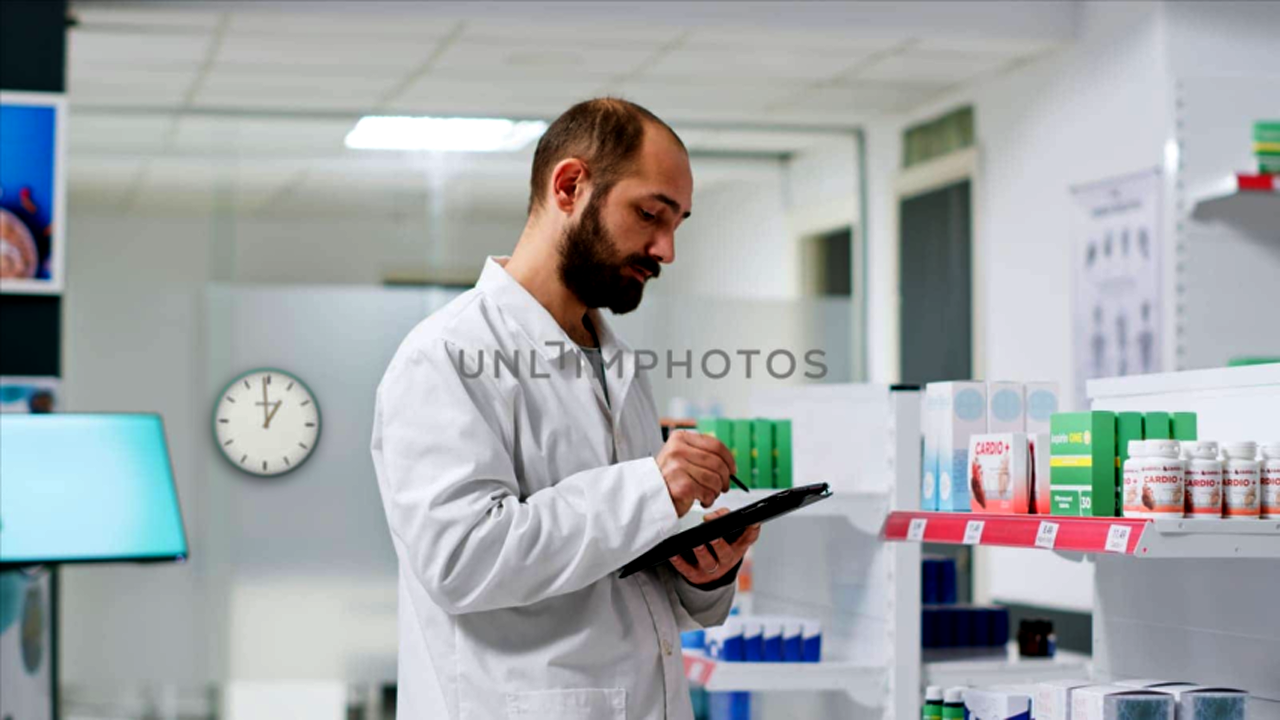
12 h 59 min
